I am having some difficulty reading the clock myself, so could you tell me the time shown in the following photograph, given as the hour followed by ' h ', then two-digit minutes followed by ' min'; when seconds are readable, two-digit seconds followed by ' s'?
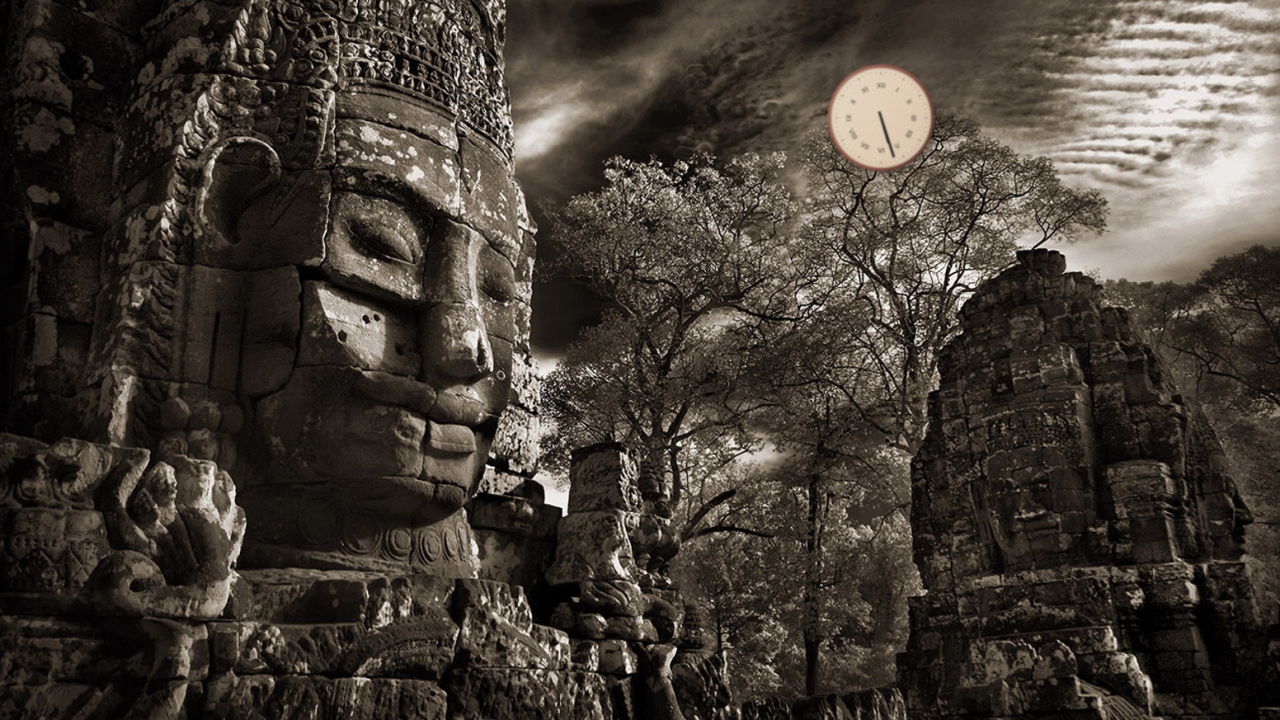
5 h 27 min
